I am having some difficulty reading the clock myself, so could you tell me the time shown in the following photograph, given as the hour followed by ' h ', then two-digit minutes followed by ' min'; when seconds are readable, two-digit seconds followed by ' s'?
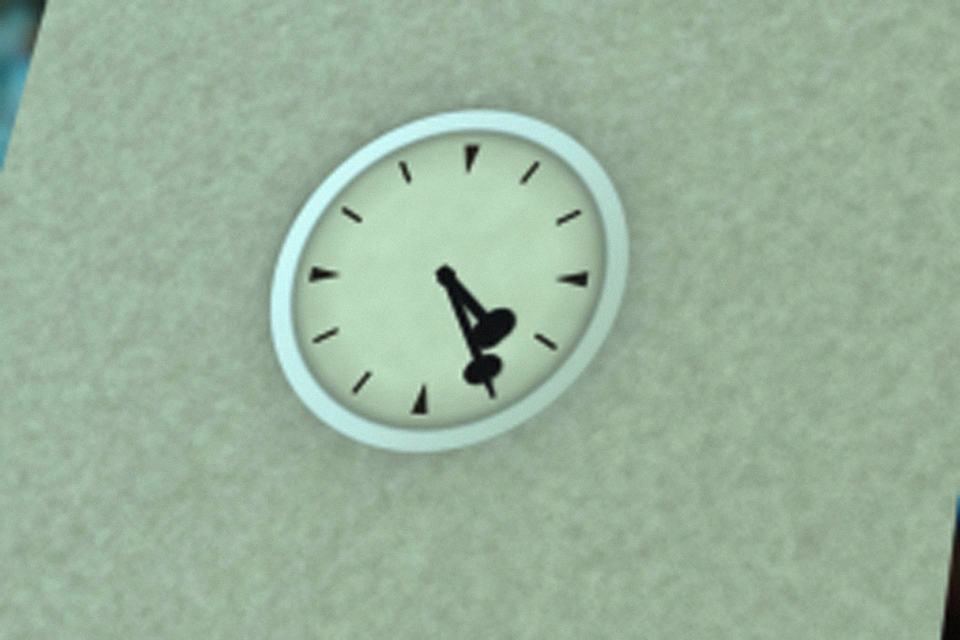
4 h 25 min
